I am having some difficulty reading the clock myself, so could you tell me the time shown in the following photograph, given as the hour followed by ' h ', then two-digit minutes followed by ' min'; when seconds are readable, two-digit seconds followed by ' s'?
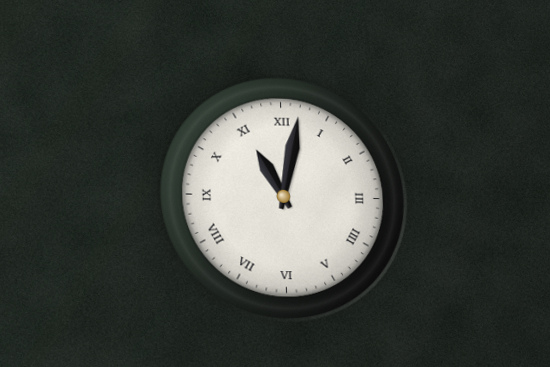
11 h 02 min
